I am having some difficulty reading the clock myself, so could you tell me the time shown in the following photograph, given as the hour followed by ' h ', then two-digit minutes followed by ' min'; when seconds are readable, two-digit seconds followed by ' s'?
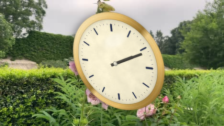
2 h 11 min
